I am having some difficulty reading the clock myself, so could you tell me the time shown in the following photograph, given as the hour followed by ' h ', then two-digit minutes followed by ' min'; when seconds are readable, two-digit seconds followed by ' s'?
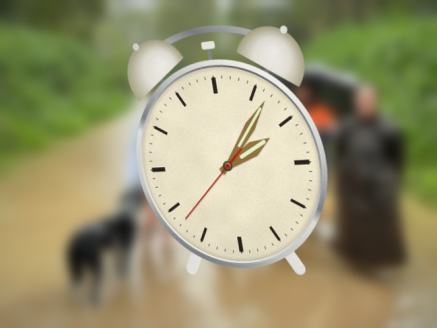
2 h 06 min 38 s
